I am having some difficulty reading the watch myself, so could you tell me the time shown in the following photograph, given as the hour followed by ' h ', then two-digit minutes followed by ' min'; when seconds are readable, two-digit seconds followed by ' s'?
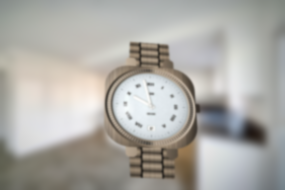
9 h 58 min
